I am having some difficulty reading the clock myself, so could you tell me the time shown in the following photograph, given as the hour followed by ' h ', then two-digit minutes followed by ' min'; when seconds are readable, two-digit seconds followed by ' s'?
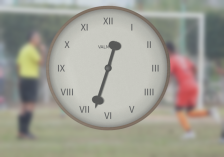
12 h 33 min
